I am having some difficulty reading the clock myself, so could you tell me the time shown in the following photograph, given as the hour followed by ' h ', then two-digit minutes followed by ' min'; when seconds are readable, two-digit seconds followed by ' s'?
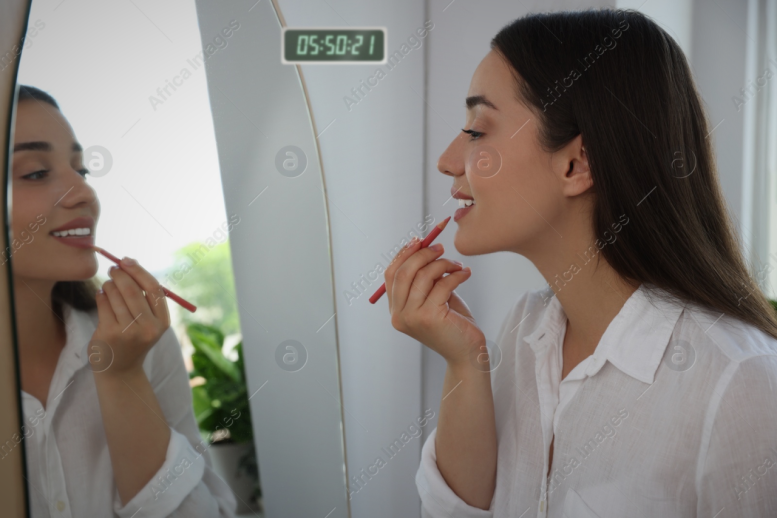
5 h 50 min 21 s
